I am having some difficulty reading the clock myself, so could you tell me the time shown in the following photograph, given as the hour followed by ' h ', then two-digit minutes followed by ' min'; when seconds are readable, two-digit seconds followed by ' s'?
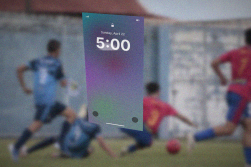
5 h 00 min
